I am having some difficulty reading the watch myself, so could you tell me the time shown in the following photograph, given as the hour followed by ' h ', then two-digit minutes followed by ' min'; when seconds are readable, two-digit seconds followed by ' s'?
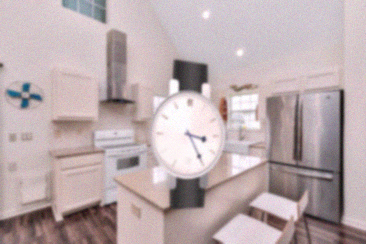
3 h 25 min
